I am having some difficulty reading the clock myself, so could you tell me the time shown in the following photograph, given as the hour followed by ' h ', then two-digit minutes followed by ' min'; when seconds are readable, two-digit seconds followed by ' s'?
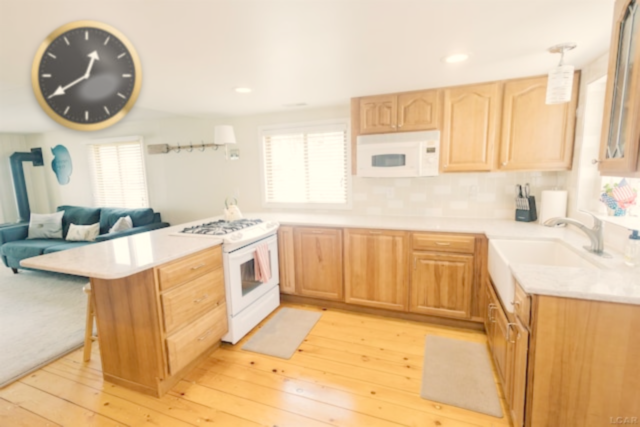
12 h 40 min
